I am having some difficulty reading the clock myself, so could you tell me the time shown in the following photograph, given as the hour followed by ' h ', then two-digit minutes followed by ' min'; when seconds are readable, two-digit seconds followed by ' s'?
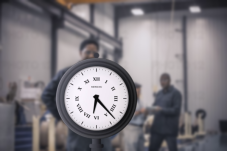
6 h 23 min
